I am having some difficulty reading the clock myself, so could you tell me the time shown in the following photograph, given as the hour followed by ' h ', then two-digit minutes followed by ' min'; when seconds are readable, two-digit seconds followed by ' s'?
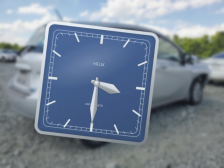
3 h 30 min
